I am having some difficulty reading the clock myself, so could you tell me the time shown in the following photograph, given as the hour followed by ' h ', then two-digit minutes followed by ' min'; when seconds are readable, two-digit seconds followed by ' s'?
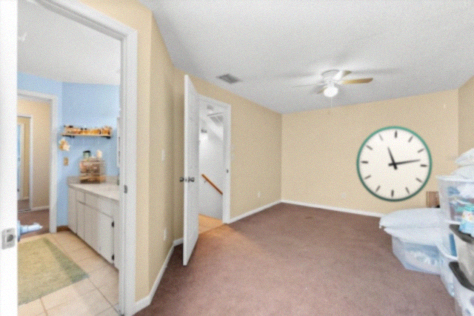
11 h 13 min
